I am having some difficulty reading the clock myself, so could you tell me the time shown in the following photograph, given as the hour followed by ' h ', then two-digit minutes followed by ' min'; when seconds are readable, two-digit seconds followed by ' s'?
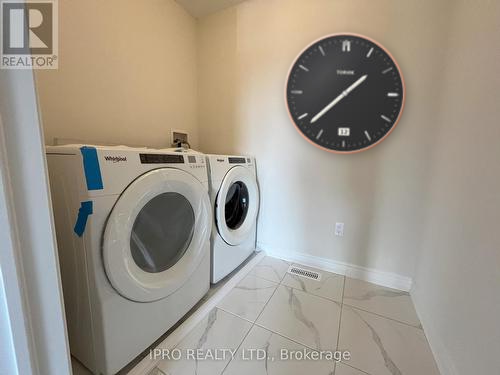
1 h 38 min
